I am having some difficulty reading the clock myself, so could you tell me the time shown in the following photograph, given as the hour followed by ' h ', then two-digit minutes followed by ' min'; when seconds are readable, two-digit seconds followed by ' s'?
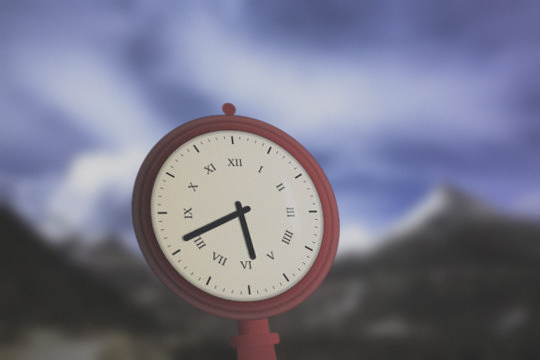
5 h 41 min
